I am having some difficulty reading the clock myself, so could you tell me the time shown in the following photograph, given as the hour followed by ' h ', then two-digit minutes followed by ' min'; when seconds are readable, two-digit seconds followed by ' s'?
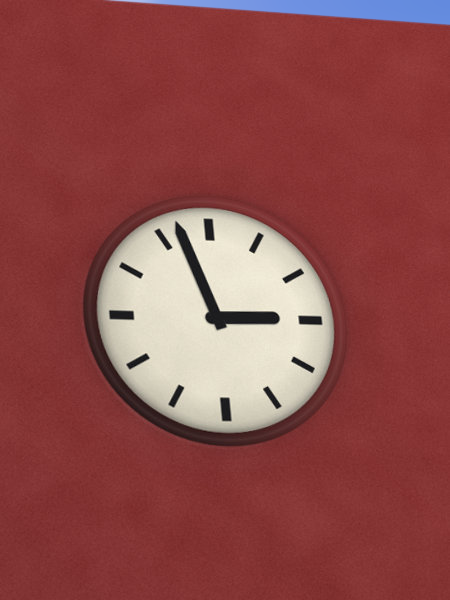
2 h 57 min
